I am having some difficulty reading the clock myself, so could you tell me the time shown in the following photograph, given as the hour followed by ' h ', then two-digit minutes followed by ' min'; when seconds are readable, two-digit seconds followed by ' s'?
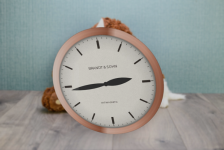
2 h 44 min
